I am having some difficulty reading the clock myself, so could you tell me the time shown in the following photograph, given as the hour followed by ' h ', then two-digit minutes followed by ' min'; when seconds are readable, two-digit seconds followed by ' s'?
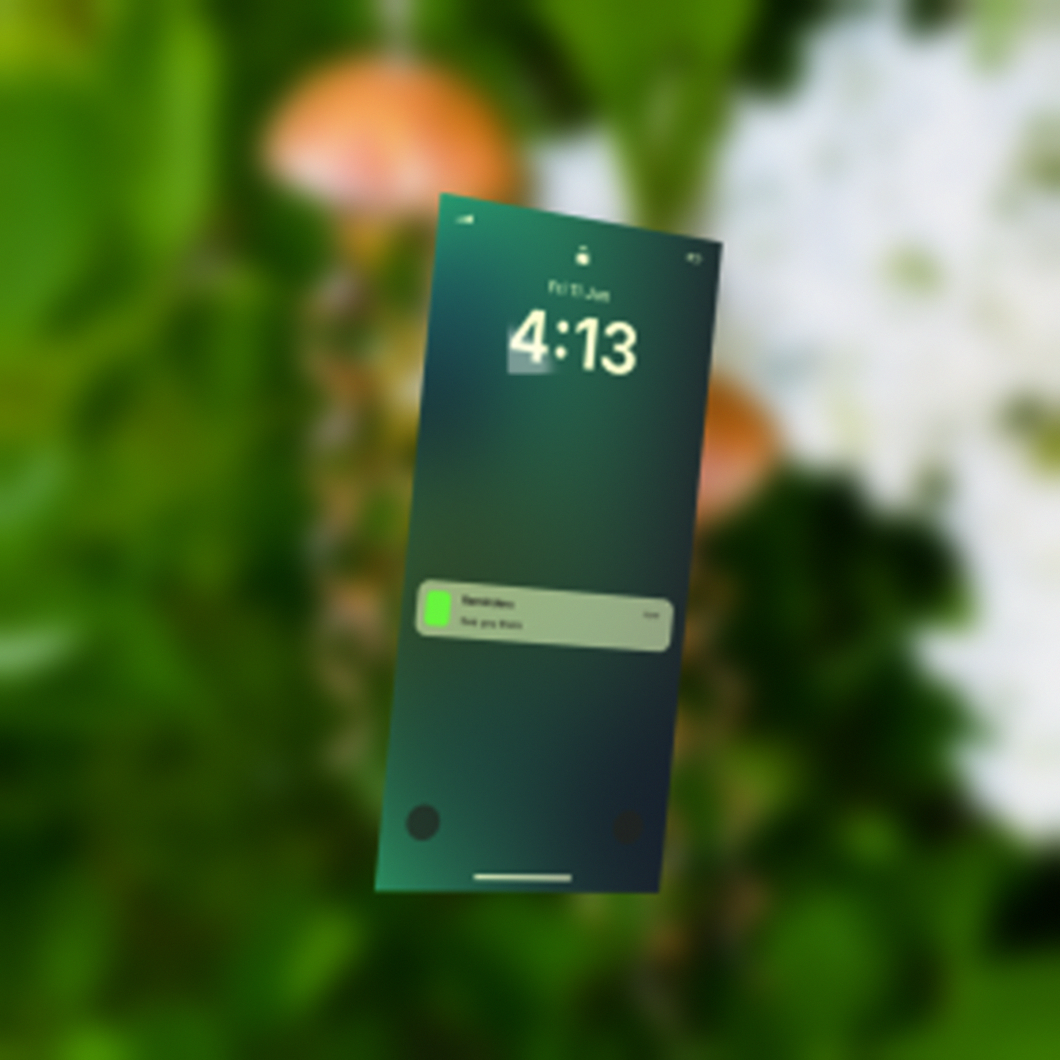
4 h 13 min
